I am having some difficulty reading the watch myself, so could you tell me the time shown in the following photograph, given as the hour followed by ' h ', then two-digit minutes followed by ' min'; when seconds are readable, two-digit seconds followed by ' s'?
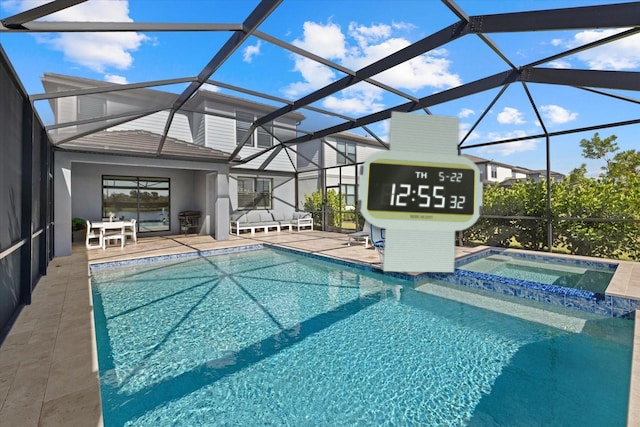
12 h 55 min 32 s
